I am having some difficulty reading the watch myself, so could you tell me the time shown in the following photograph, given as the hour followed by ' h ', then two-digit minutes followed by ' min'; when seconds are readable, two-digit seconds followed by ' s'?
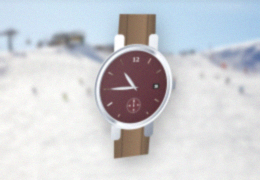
10 h 45 min
